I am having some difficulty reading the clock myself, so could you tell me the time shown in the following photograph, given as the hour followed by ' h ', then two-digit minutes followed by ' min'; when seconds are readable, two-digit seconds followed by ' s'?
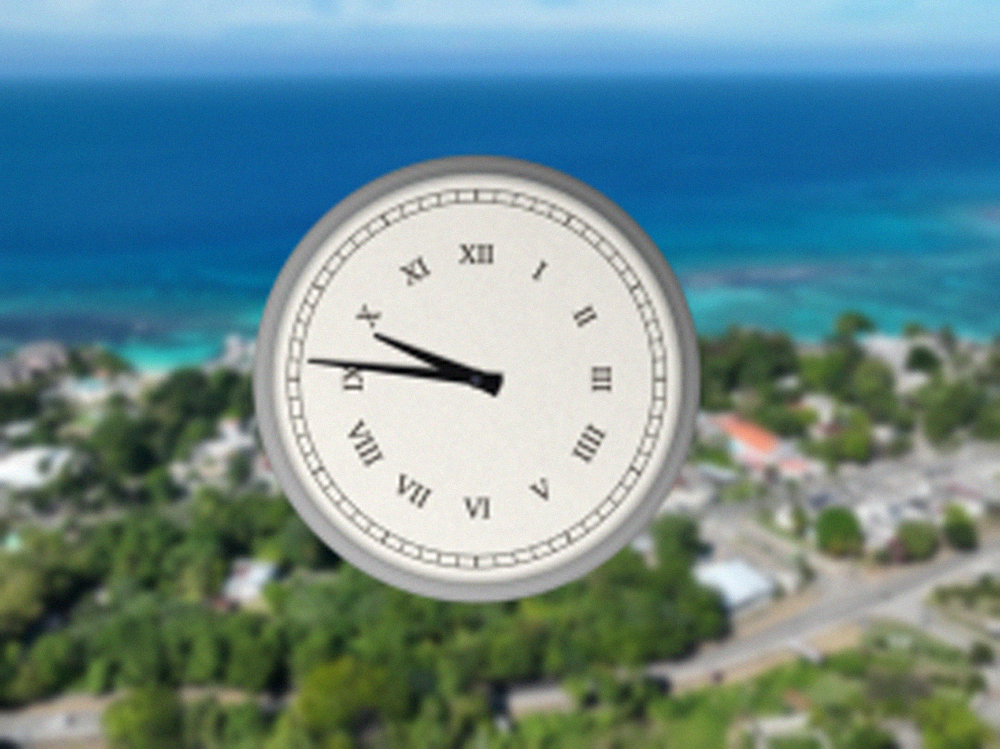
9 h 46 min
